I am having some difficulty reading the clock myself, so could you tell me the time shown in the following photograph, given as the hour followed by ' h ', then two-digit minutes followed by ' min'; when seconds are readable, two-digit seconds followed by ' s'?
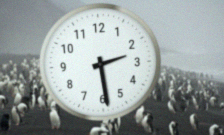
2 h 29 min
